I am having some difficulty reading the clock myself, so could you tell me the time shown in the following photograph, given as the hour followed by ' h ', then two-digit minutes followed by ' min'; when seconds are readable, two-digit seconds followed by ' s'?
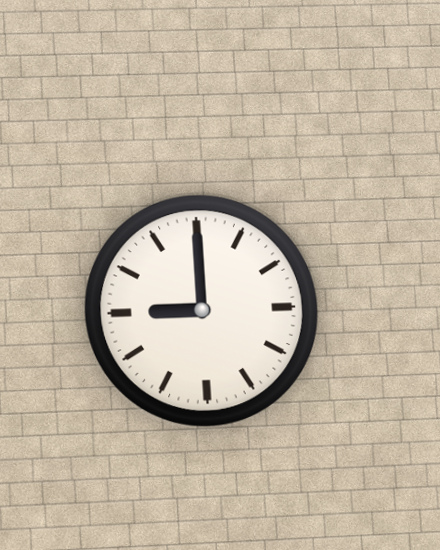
9 h 00 min
